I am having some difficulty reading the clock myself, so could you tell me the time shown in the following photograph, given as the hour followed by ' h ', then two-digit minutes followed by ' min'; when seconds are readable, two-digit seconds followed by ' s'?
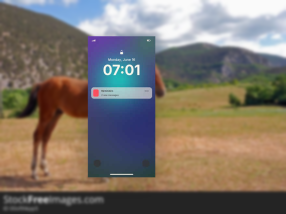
7 h 01 min
